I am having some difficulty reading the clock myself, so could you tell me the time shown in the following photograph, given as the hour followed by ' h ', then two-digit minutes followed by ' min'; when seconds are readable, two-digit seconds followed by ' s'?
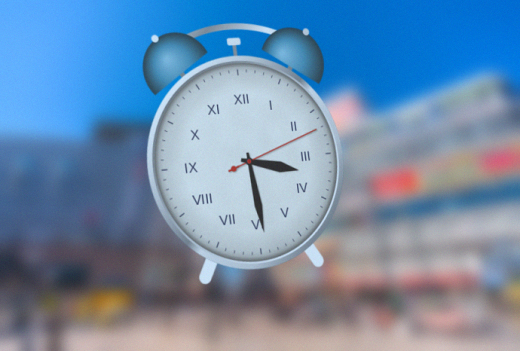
3 h 29 min 12 s
